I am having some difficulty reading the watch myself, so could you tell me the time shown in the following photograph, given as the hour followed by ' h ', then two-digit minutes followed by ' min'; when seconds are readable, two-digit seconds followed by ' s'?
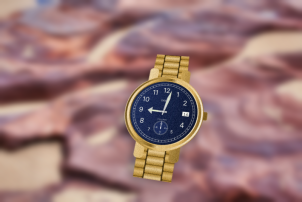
9 h 02 min
